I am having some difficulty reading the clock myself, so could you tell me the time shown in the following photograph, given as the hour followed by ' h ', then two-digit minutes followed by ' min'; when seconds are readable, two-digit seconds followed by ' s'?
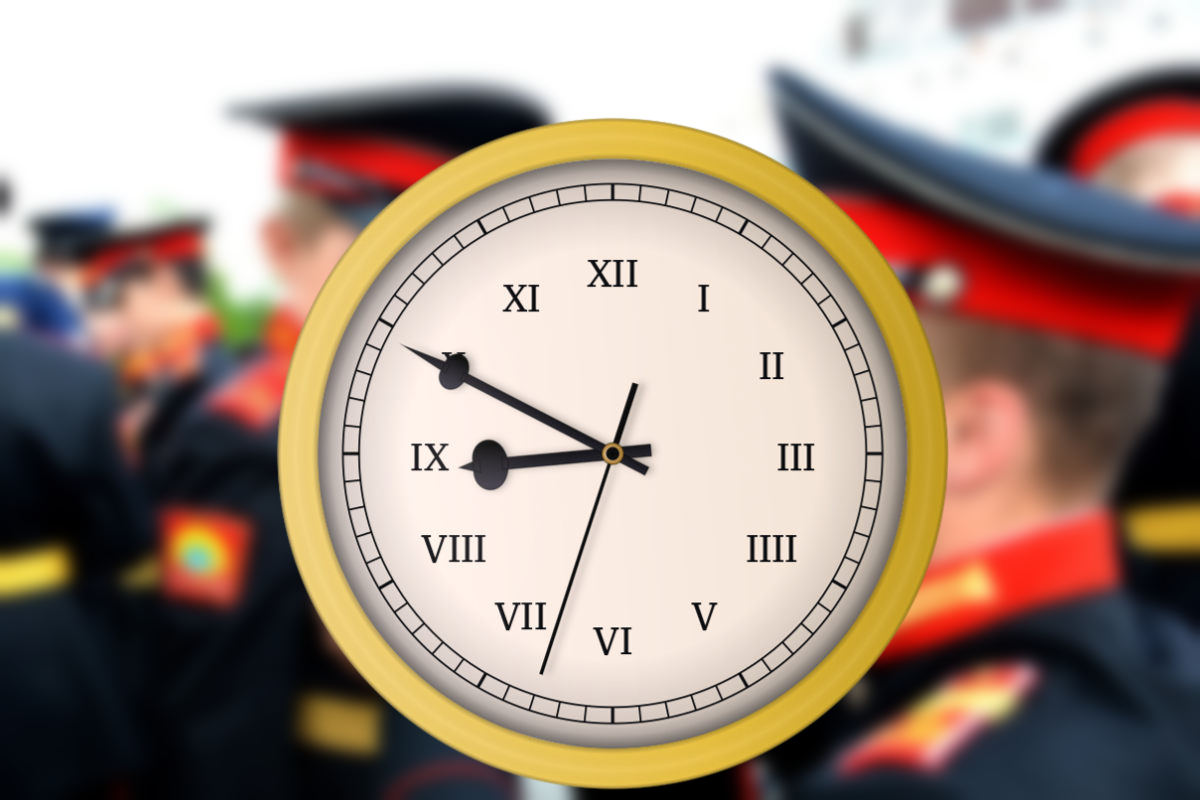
8 h 49 min 33 s
